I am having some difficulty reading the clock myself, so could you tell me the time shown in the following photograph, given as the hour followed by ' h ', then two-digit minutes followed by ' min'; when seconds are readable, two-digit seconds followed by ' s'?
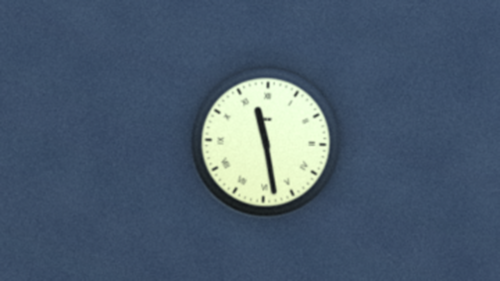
11 h 28 min
